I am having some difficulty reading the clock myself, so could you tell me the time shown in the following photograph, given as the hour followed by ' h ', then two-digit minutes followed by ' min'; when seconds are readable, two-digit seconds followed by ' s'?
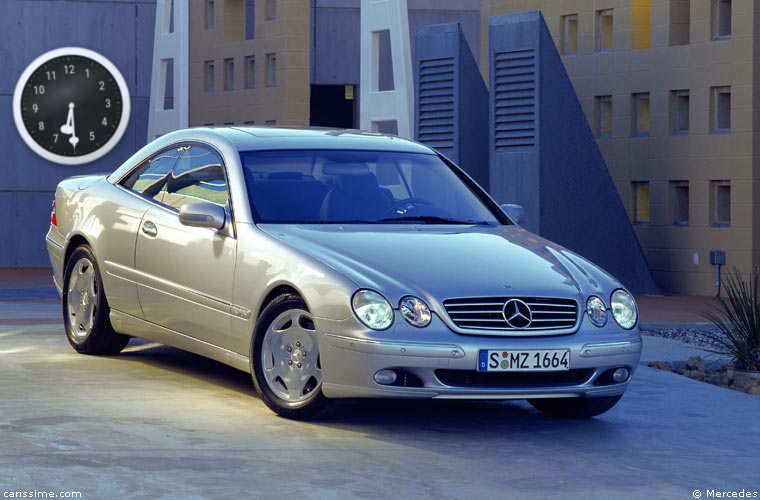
6 h 30 min
